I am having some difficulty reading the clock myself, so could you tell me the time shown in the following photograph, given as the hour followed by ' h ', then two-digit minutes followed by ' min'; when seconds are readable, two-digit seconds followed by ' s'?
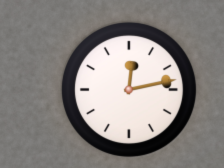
12 h 13 min
